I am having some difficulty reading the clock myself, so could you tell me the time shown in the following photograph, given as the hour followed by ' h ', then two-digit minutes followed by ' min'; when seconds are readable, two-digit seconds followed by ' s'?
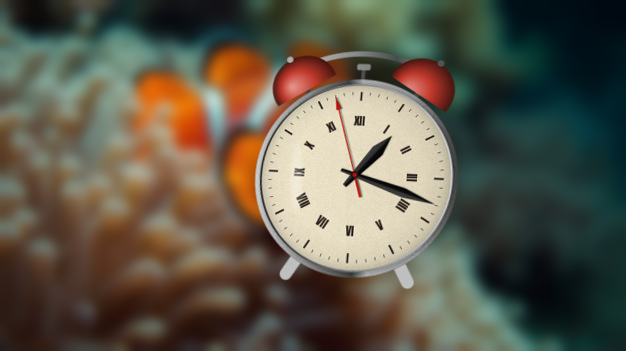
1 h 17 min 57 s
